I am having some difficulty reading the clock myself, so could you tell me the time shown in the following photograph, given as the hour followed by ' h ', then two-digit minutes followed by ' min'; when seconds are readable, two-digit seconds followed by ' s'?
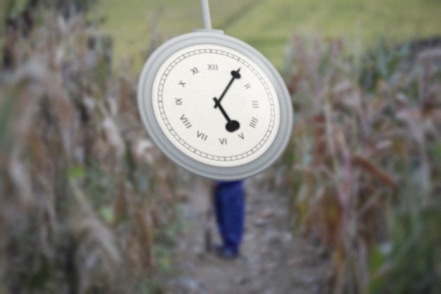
5 h 06 min
